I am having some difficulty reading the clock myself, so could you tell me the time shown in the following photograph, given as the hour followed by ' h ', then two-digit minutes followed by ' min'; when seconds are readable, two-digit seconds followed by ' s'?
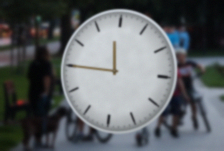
11 h 45 min
